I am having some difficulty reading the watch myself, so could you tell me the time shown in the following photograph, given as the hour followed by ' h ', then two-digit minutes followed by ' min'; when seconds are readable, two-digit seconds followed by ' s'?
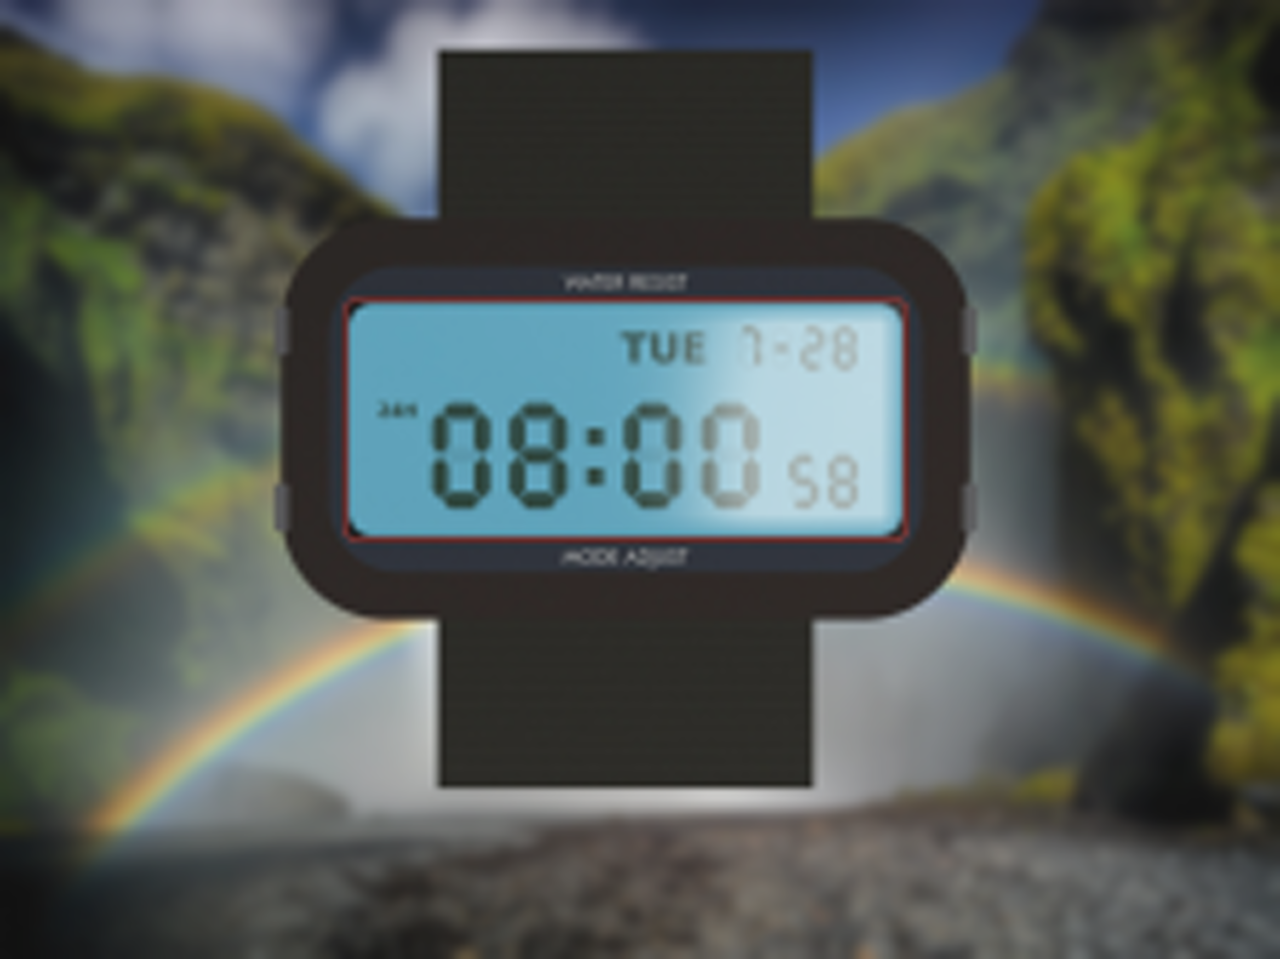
8 h 00 min 58 s
